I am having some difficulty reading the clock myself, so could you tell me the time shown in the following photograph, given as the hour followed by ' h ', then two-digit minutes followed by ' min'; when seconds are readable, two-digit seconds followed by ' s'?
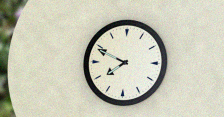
7 h 49 min
